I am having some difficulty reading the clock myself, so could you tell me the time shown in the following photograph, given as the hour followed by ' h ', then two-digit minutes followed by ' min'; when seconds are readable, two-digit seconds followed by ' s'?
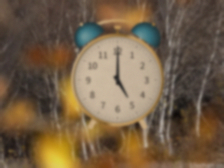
5 h 00 min
